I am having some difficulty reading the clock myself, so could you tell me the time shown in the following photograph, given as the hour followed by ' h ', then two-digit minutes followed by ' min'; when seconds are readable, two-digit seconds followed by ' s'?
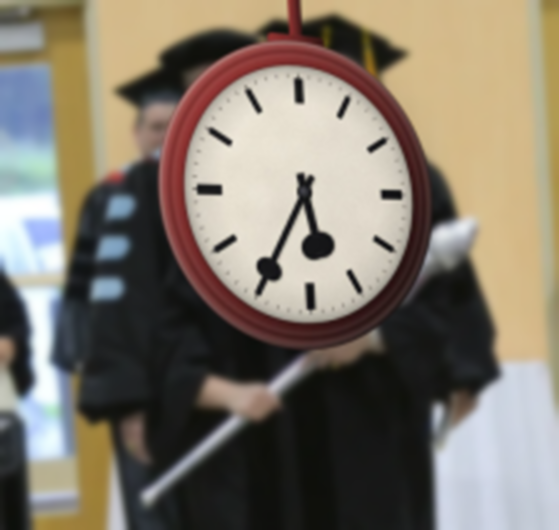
5 h 35 min
